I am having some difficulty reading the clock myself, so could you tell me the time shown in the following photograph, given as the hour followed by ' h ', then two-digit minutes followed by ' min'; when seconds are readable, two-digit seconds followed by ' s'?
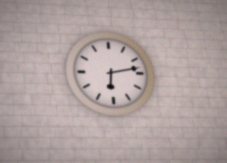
6 h 13 min
